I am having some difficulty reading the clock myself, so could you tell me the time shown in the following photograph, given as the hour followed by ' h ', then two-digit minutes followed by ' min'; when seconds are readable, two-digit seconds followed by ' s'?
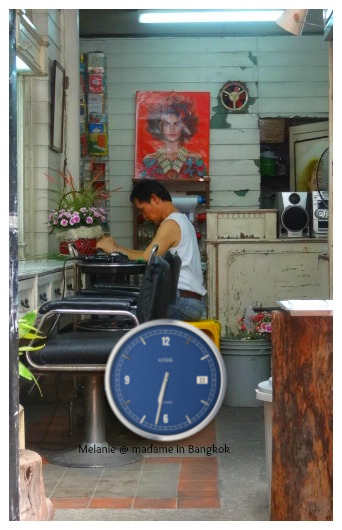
6 h 32 min
